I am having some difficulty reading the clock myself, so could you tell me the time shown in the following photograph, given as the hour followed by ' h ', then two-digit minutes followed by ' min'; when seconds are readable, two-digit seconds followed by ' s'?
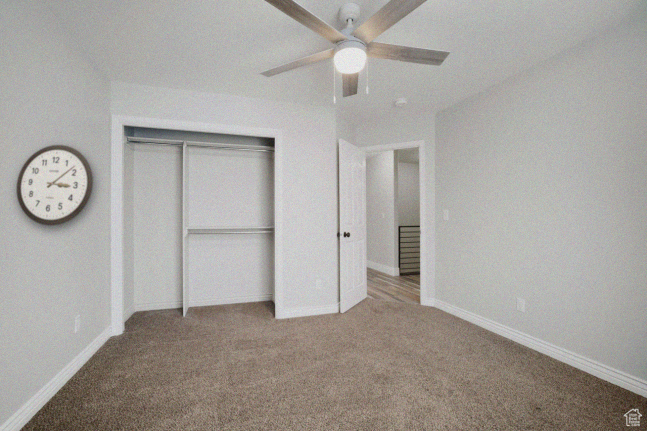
3 h 08 min
